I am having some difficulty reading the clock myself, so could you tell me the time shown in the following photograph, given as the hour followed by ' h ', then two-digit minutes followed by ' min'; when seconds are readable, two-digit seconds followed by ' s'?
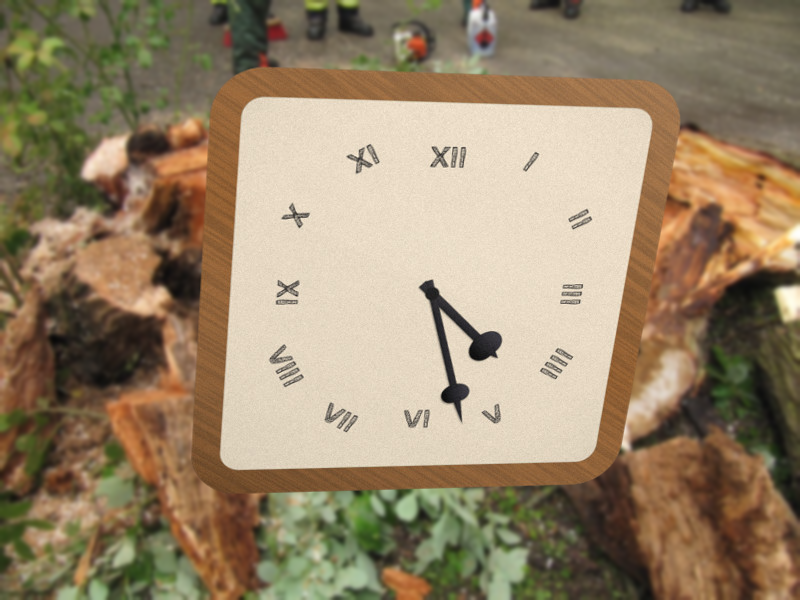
4 h 27 min
